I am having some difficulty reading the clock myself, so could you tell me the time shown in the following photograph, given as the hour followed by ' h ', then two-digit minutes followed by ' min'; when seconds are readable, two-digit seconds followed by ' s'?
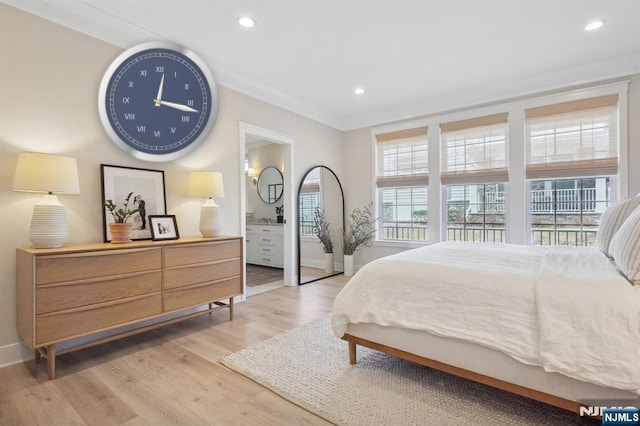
12 h 17 min
